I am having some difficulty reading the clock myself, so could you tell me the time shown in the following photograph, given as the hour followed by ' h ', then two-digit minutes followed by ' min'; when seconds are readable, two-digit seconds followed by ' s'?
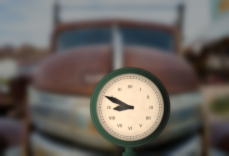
8 h 49 min
